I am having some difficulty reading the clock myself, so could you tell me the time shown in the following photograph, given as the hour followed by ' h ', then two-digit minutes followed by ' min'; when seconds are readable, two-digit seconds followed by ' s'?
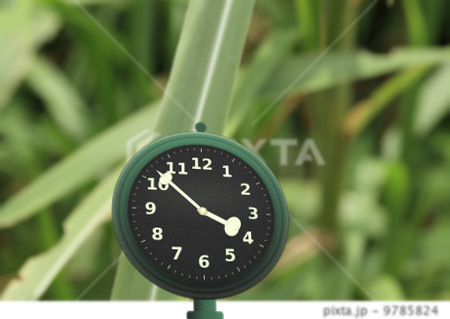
3 h 52 min
